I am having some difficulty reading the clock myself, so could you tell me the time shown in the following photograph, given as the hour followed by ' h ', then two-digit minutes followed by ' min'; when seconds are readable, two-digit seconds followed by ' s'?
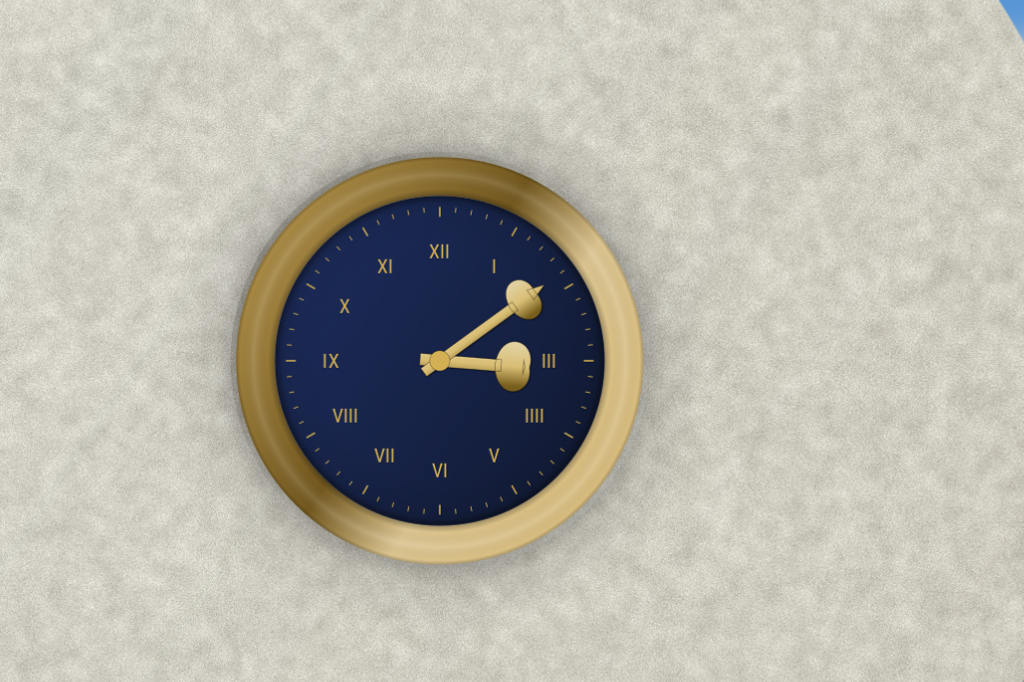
3 h 09 min
